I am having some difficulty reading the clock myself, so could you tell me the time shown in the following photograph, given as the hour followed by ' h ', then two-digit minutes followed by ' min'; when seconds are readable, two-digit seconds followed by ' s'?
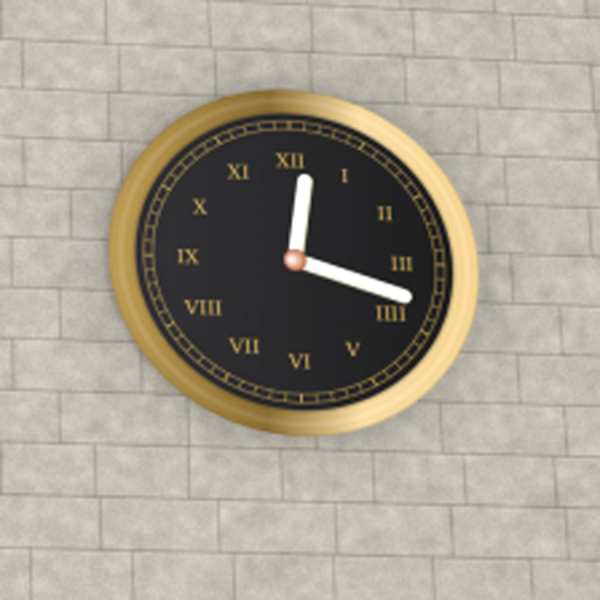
12 h 18 min
